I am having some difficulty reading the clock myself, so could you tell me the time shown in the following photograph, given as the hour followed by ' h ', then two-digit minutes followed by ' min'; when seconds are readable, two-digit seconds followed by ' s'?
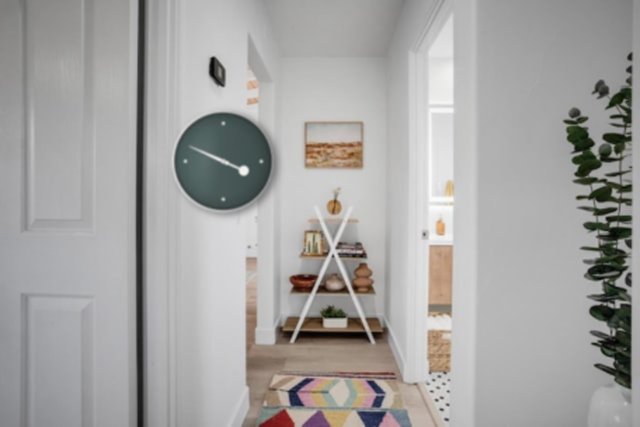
3 h 49 min
